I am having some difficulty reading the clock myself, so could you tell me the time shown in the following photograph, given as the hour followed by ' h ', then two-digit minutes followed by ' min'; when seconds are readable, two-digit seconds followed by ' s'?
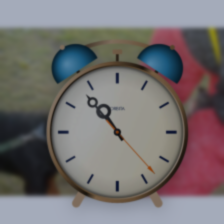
10 h 53 min 23 s
